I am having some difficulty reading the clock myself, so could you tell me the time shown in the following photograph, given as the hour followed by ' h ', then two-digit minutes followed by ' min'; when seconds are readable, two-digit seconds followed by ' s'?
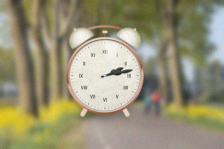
2 h 13 min
